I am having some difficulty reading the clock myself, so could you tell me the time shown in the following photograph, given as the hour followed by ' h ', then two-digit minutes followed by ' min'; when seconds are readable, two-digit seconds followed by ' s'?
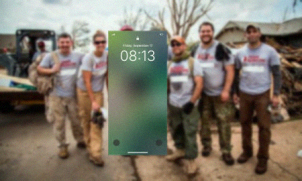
8 h 13 min
